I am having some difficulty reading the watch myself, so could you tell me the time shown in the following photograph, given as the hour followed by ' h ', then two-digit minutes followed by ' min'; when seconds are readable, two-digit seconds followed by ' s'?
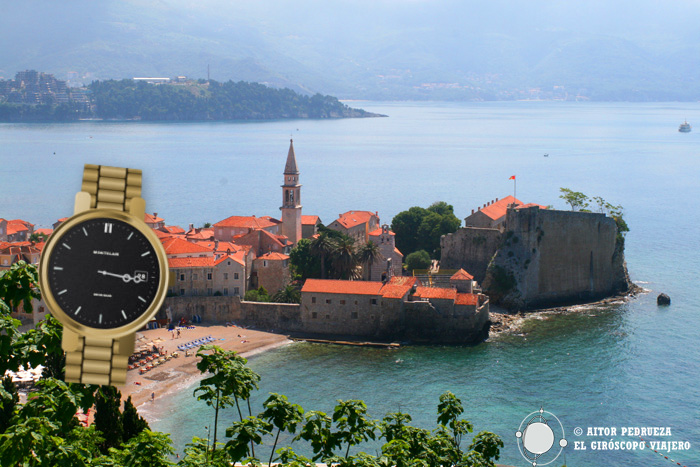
3 h 16 min
